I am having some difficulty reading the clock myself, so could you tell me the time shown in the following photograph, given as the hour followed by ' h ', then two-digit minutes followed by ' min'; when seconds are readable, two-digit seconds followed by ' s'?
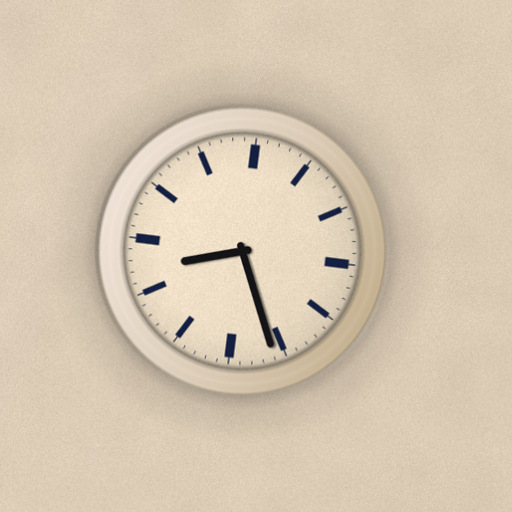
8 h 26 min
